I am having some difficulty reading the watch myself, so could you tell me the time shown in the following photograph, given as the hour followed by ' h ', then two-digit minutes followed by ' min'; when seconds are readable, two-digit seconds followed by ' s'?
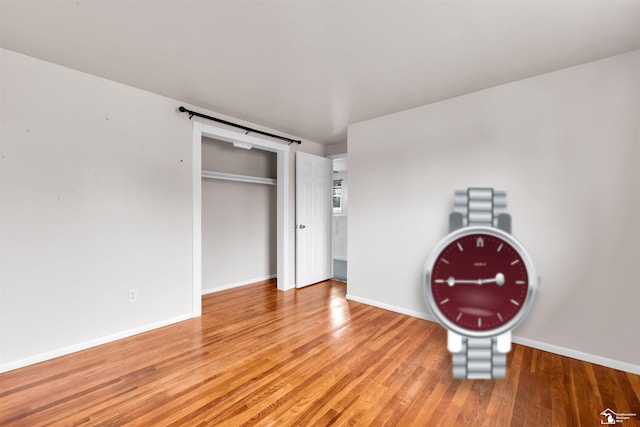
2 h 45 min
